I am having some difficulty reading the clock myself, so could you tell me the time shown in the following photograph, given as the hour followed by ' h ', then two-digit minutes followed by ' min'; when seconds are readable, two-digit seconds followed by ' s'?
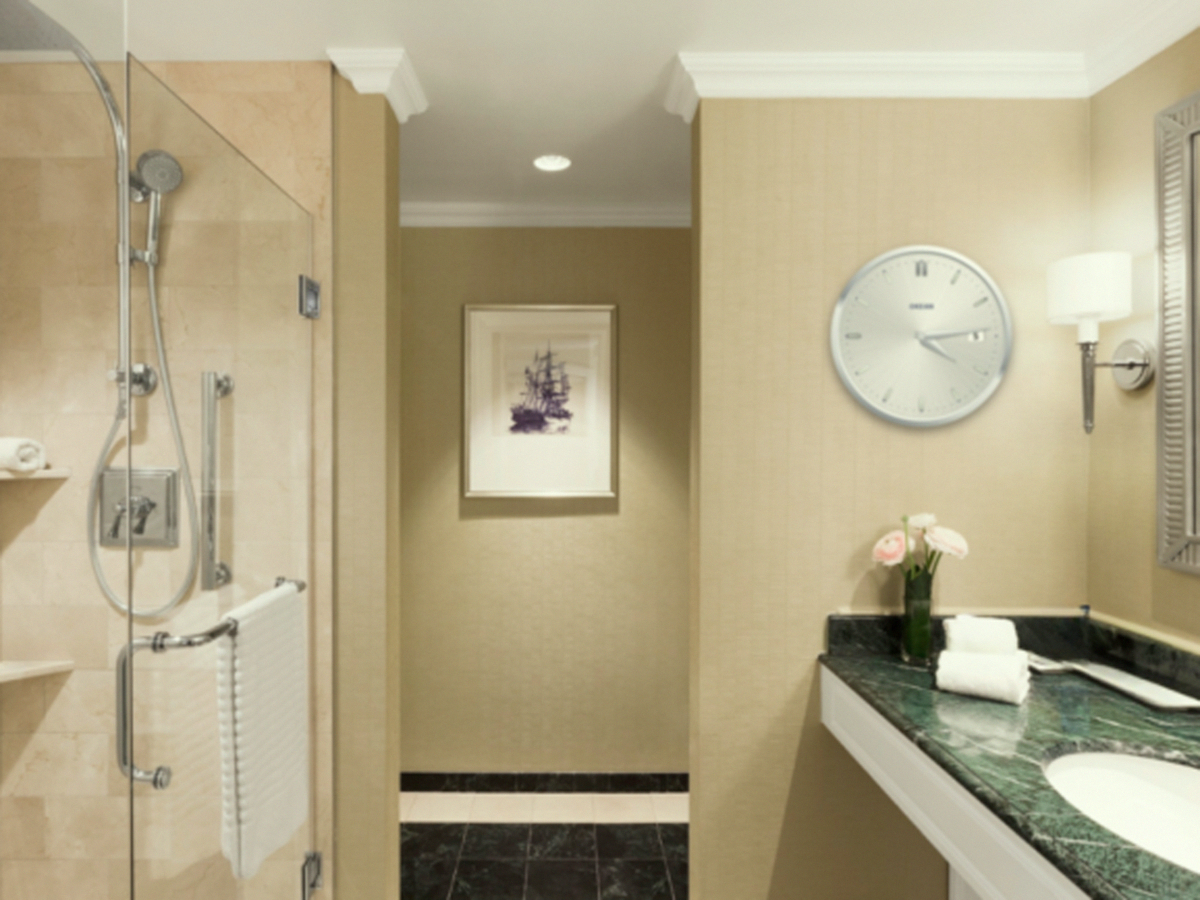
4 h 14 min
